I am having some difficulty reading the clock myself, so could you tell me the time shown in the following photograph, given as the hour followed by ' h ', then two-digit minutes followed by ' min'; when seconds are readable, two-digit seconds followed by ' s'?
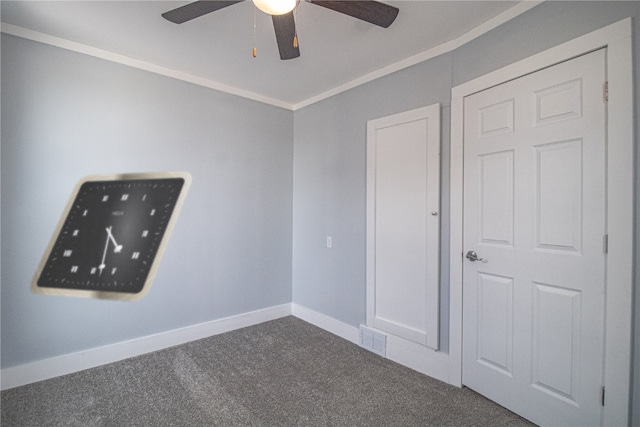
4 h 28 min
